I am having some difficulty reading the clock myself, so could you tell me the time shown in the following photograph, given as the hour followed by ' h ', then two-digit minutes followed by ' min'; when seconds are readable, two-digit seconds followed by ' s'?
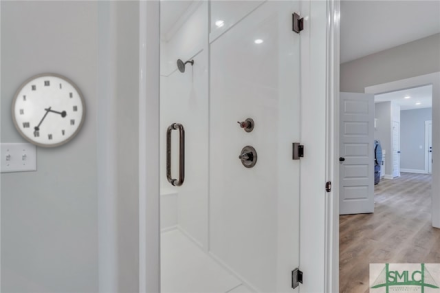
3 h 36 min
